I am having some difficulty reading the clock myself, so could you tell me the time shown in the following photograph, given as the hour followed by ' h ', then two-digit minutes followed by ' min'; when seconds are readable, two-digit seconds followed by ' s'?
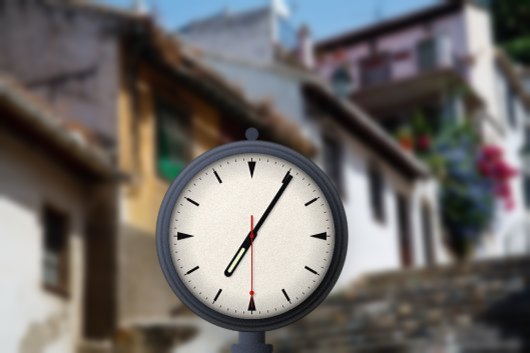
7 h 05 min 30 s
